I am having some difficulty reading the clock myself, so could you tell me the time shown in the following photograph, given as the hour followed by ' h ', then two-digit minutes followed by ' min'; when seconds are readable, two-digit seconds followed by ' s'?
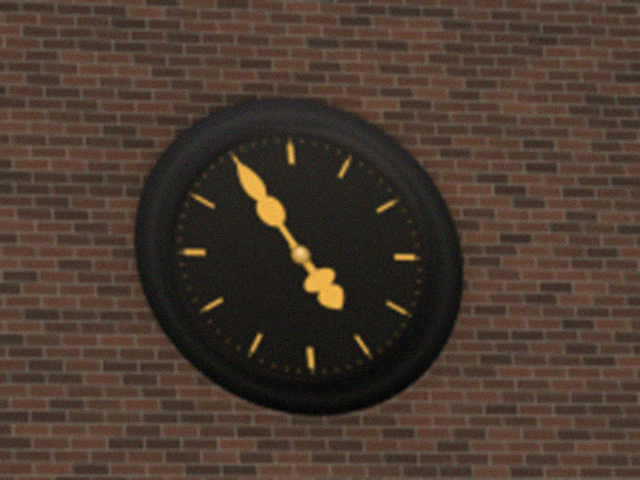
4 h 55 min
